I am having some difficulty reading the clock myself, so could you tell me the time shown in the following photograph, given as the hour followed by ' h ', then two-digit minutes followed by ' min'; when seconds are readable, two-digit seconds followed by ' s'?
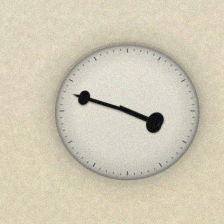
3 h 48 min
